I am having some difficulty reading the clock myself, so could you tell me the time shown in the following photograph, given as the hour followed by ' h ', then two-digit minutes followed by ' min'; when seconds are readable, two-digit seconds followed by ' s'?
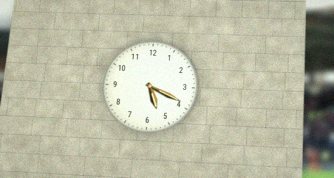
5 h 19 min
